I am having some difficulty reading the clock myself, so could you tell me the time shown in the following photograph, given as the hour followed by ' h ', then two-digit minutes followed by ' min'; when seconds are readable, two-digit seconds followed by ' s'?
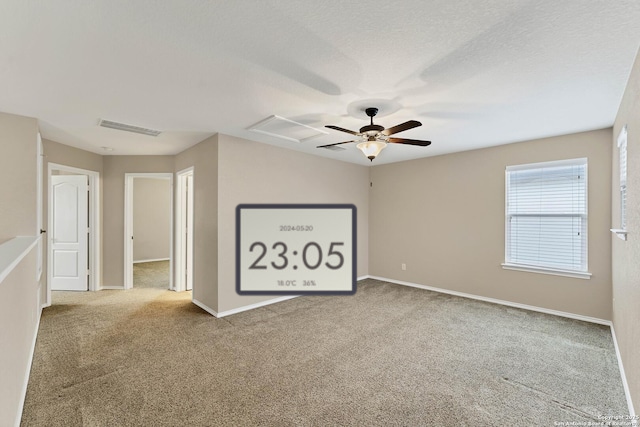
23 h 05 min
